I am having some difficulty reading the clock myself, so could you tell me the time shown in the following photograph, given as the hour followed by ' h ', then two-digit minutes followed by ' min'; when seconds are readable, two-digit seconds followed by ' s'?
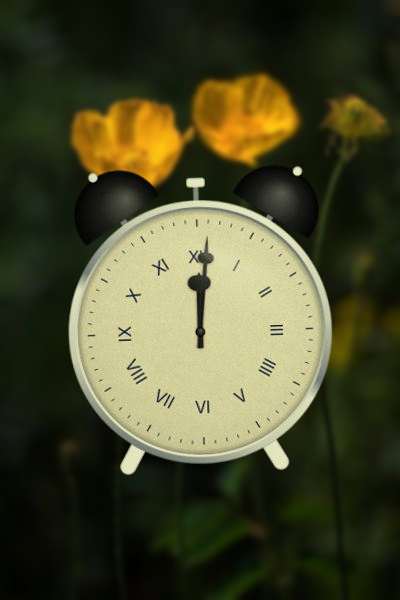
12 h 01 min
